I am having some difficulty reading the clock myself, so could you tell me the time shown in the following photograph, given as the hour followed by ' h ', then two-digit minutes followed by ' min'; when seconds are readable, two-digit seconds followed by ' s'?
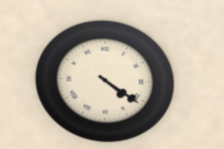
4 h 21 min
